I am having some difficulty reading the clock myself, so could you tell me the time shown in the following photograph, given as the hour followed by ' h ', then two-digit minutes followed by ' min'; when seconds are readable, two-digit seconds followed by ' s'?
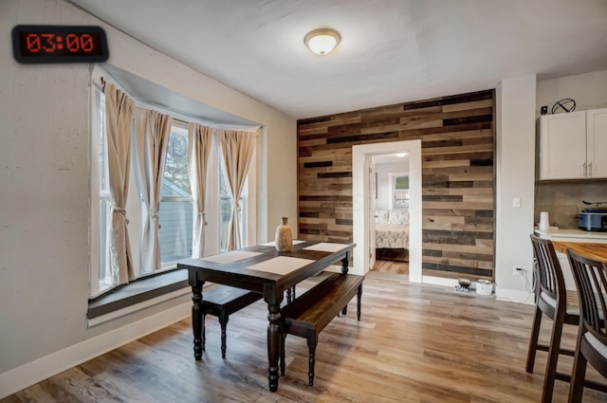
3 h 00 min
